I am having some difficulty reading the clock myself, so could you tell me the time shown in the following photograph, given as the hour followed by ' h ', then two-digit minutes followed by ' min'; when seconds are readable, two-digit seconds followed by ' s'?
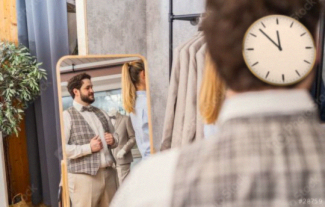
11 h 53 min
